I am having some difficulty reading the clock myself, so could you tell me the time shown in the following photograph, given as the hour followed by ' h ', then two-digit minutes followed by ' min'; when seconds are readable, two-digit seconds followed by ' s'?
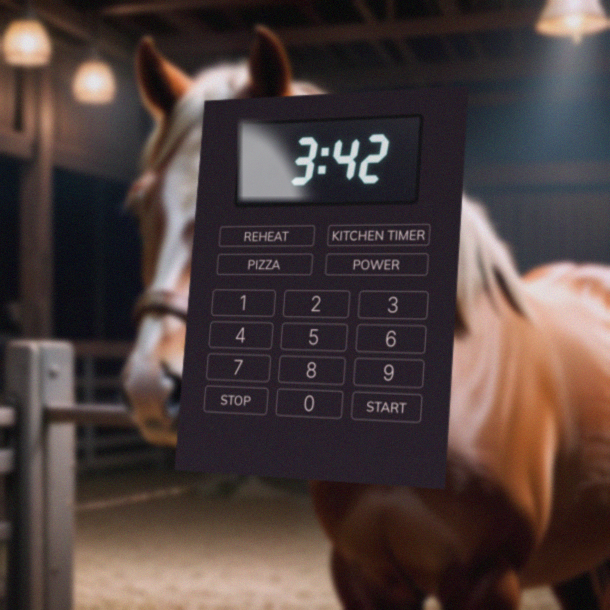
3 h 42 min
